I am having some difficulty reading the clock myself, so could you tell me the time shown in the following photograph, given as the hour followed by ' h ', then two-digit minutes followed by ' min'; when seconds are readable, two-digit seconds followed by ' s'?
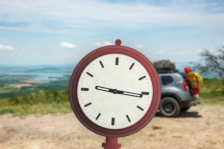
9 h 16 min
